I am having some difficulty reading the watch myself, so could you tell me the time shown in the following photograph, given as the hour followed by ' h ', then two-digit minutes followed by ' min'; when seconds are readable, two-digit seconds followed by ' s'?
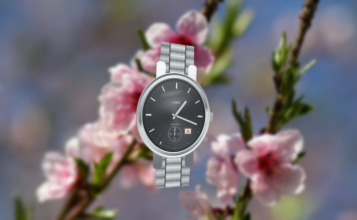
1 h 18 min
